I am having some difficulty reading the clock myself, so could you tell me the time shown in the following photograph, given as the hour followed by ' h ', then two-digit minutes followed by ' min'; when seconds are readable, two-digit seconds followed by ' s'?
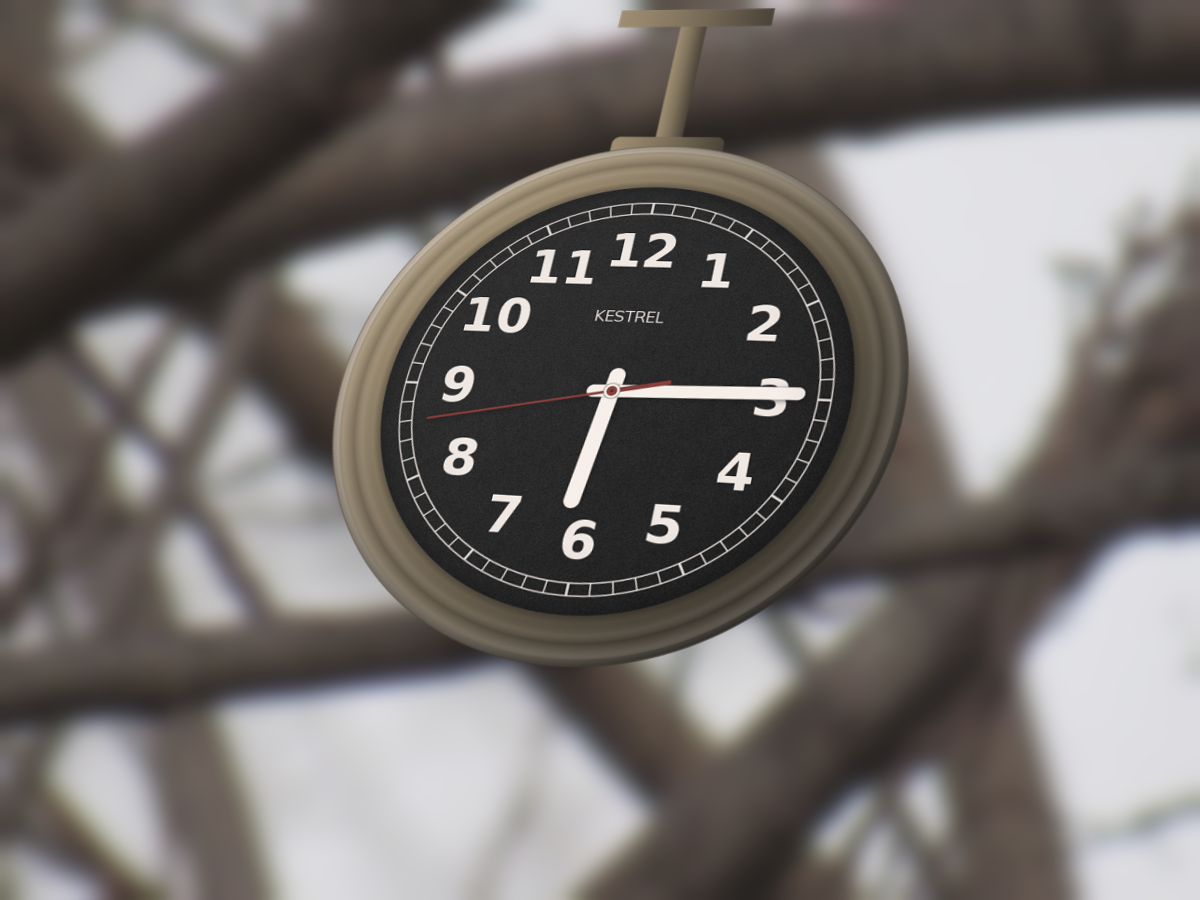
6 h 14 min 43 s
